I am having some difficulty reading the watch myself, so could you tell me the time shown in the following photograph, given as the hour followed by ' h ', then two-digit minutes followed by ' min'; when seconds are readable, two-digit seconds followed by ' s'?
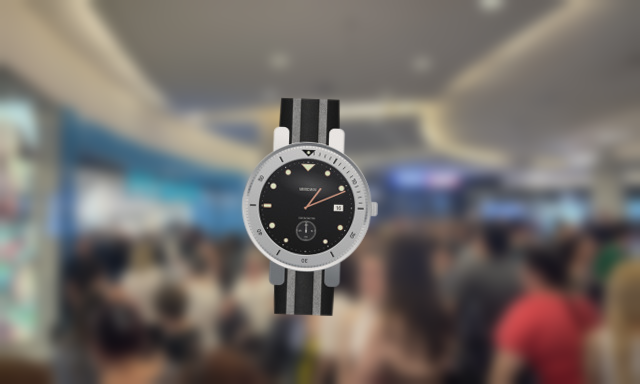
1 h 11 min
